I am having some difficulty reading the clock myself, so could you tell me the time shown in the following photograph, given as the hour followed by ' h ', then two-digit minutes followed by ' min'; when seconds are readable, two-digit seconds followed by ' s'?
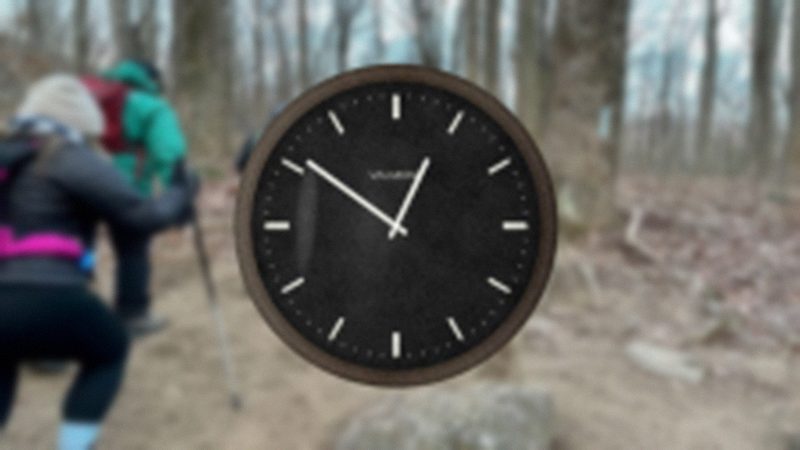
12 h 51 min
